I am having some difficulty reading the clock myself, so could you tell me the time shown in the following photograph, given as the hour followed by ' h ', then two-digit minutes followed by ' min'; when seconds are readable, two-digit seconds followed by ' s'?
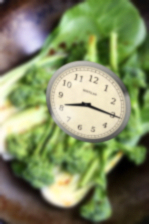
8 h 15 min
